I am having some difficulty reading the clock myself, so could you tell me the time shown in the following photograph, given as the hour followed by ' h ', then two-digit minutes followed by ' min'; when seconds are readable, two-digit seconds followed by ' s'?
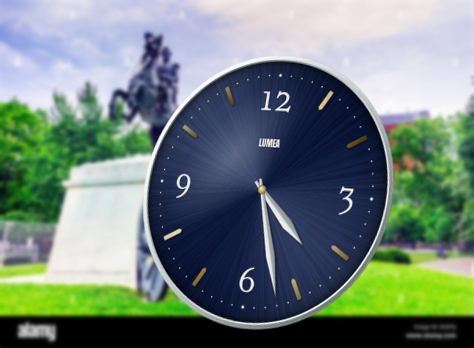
4 h 27 min
